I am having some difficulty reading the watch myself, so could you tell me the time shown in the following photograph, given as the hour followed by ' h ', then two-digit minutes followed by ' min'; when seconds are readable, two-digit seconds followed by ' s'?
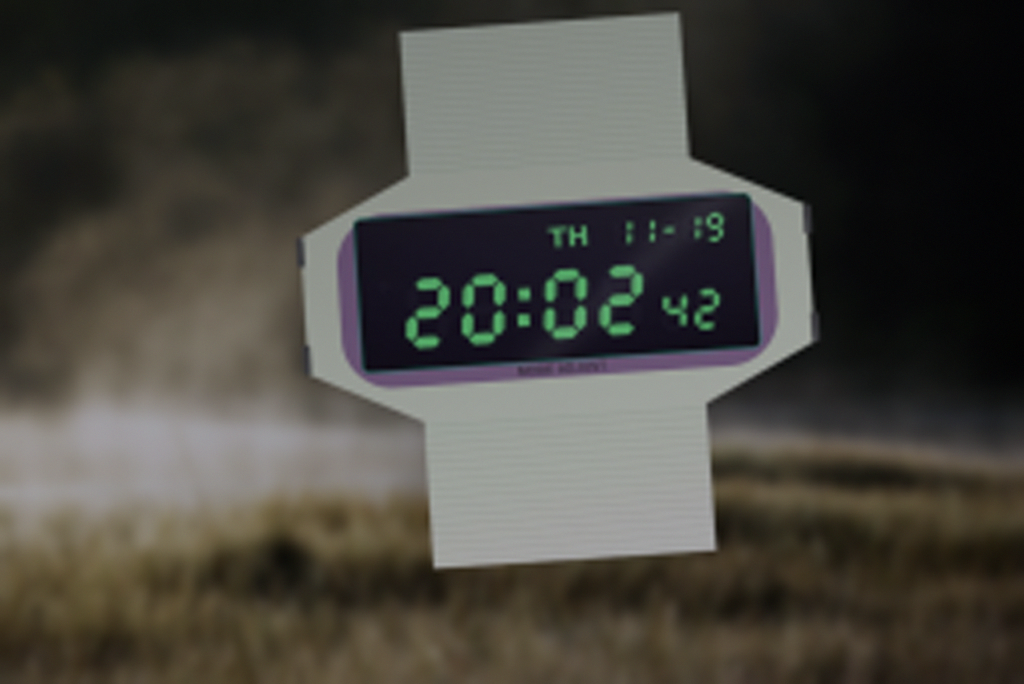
20 h 02 min 42 s
